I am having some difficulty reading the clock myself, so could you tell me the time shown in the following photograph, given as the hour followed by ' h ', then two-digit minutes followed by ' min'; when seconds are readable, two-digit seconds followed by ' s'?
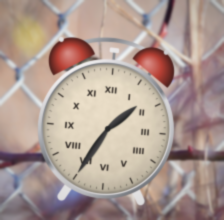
1 h 35 min
